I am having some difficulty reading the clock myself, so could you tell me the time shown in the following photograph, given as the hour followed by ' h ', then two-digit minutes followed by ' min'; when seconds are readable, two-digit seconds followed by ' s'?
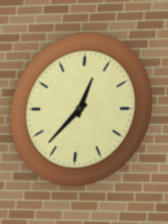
12 h 37 min
